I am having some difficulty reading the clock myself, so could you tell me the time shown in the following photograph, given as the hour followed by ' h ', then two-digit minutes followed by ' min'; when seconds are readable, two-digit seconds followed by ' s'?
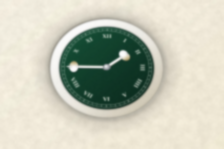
1 h 45 min
